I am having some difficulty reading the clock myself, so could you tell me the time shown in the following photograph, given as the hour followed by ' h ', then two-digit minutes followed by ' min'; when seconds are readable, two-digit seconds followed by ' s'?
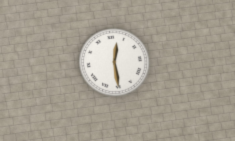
12 h 30 min
